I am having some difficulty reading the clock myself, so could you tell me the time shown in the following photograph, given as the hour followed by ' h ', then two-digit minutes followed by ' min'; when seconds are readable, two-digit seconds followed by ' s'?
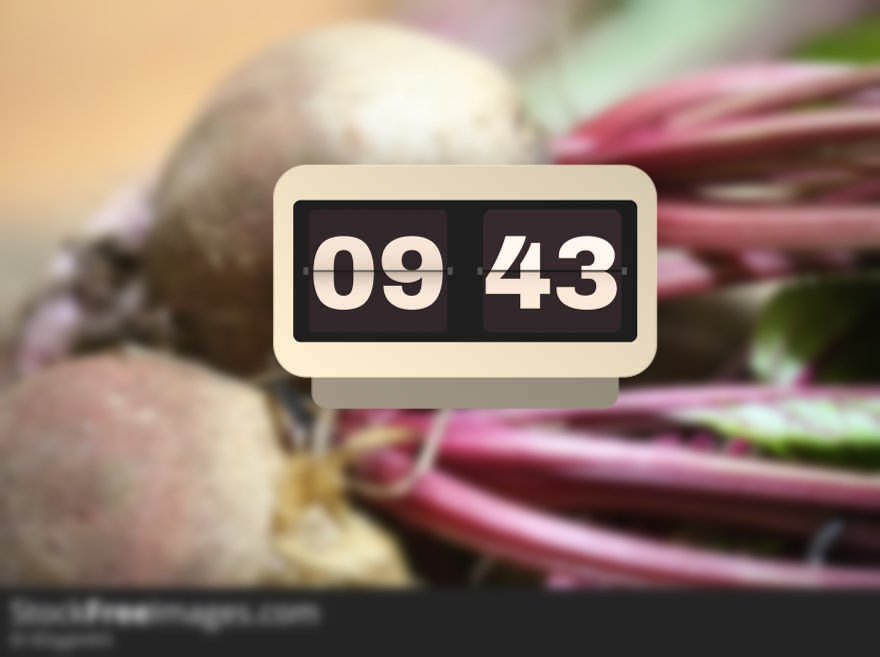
9 h 43 min
